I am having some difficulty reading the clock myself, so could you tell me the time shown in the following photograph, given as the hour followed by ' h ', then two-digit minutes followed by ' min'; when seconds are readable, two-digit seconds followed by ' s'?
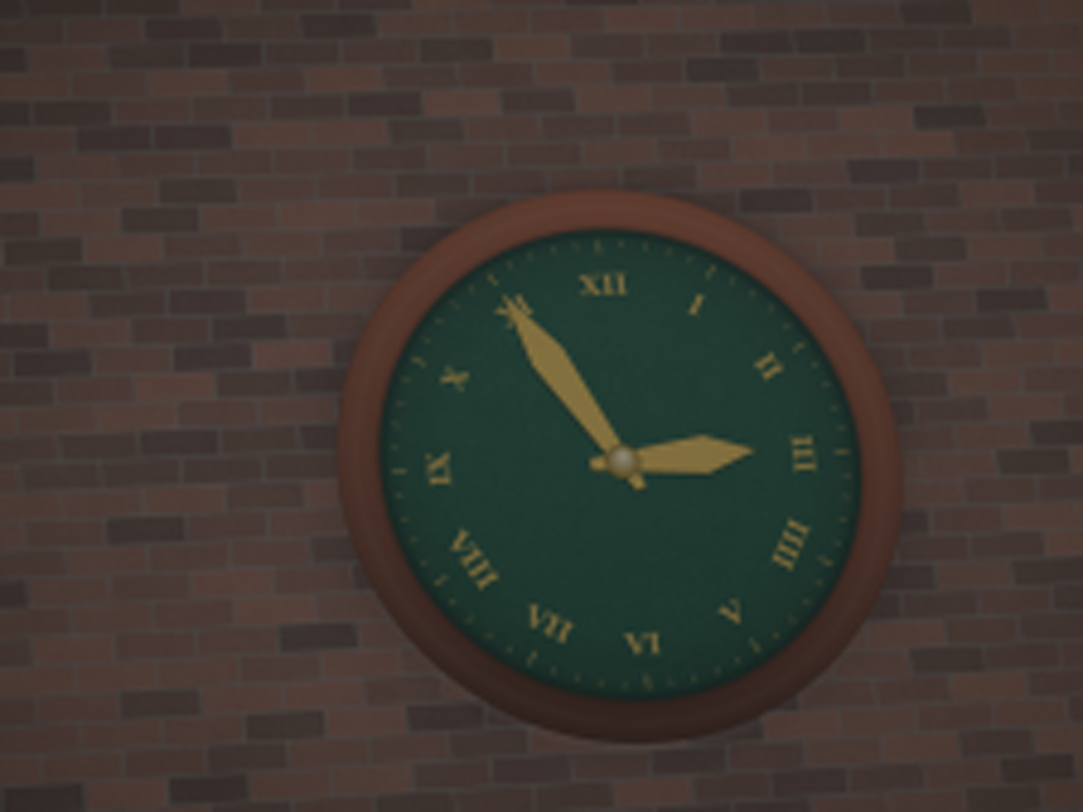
2 h 55 min
